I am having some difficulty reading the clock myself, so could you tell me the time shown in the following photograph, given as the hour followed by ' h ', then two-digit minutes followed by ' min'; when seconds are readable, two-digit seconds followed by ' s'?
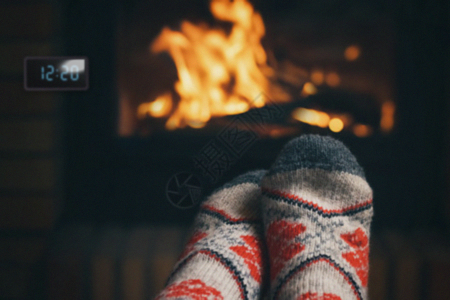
12 h 20 min
